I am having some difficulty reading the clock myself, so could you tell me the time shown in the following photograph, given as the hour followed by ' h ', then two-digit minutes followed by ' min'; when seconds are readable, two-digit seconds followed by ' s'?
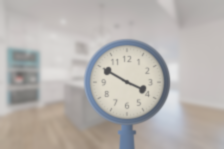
3 h 50 min
